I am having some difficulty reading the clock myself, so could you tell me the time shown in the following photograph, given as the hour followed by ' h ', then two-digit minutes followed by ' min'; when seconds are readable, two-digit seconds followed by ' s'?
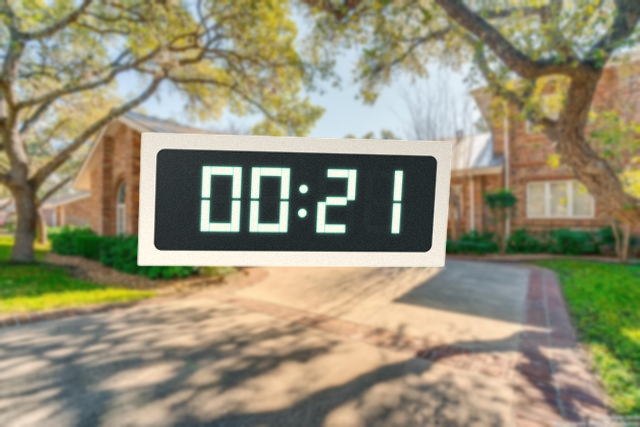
0 h 21 min
